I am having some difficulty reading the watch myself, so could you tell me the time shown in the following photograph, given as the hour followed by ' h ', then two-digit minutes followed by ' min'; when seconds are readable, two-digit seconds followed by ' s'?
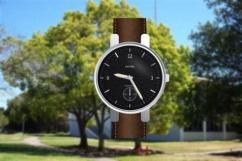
9 h 25 min
